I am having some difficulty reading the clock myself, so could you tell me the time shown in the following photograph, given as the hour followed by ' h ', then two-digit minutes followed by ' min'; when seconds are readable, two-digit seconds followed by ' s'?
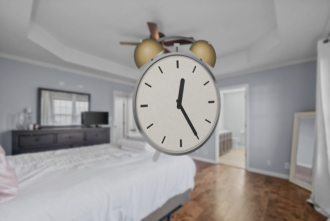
12 h 25 min
